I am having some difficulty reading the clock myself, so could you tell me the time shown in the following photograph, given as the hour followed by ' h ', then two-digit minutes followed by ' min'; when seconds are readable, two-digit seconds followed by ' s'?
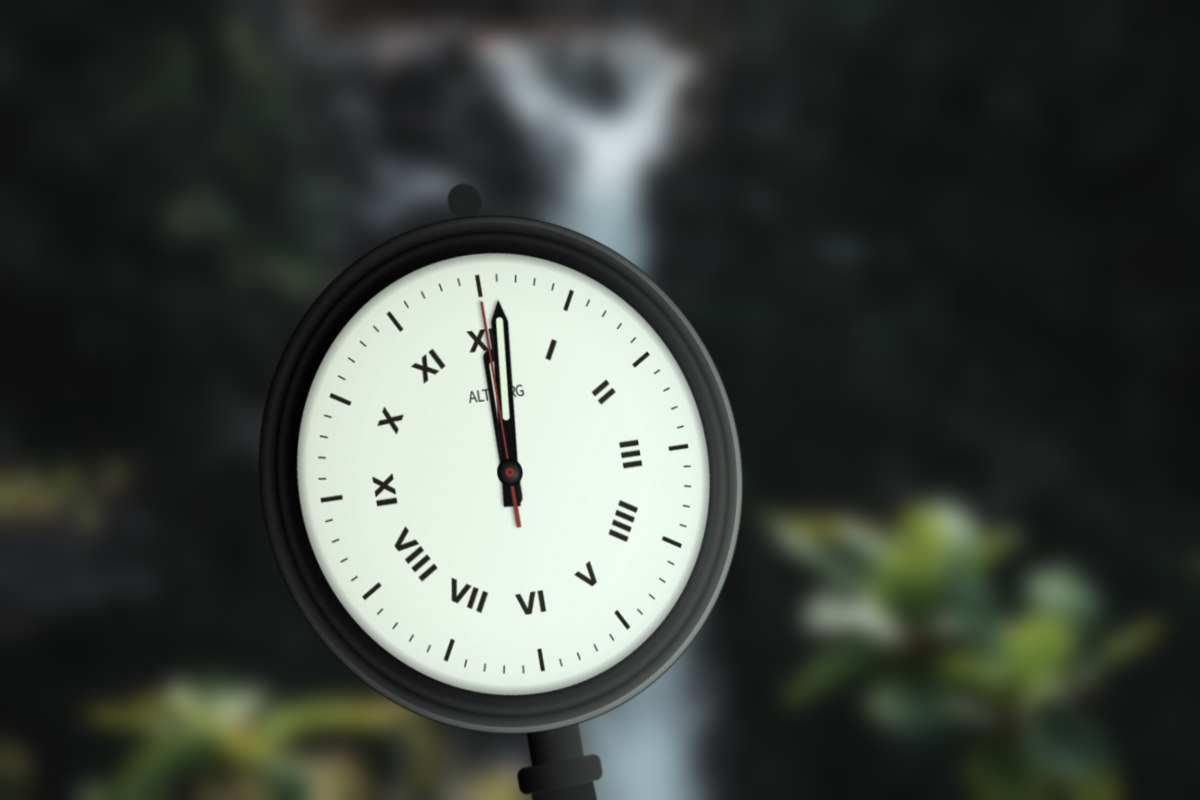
12 h 01 min 00 s
